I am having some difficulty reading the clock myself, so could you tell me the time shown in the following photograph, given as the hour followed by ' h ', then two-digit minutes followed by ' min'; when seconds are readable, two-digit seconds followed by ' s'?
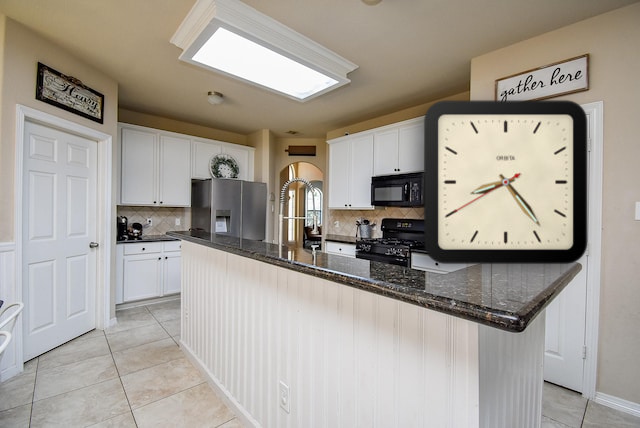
8 h 23 min 40 s
